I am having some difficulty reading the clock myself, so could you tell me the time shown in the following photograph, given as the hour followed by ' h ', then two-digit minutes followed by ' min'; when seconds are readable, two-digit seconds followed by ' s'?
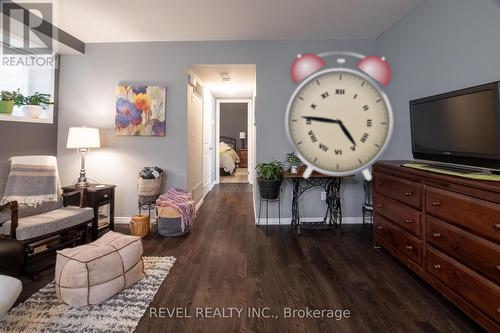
4 h 46 min
